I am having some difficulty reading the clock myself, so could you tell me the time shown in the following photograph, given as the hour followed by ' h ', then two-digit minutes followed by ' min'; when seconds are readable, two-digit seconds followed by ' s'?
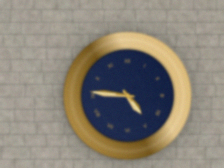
4 h 46 min
